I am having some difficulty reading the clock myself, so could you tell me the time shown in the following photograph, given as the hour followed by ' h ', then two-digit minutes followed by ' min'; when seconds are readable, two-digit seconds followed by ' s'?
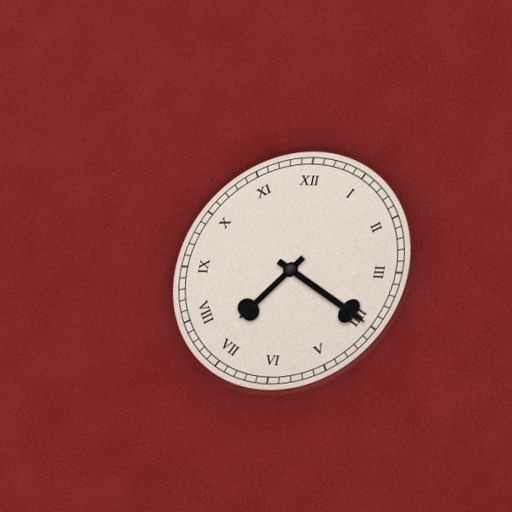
7 h 20 min
